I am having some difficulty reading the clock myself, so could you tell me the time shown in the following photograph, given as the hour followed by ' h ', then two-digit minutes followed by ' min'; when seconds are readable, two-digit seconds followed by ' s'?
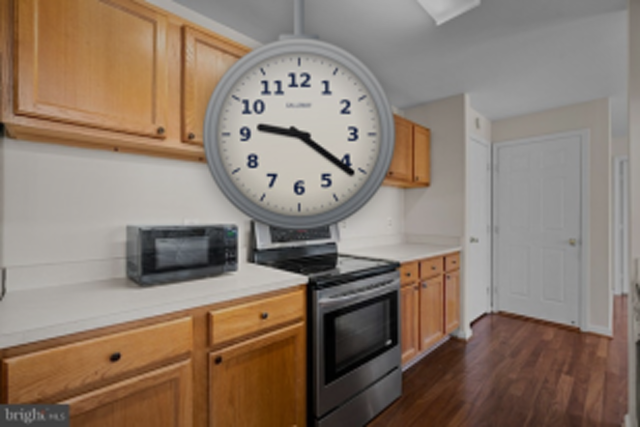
9 h 21 min
